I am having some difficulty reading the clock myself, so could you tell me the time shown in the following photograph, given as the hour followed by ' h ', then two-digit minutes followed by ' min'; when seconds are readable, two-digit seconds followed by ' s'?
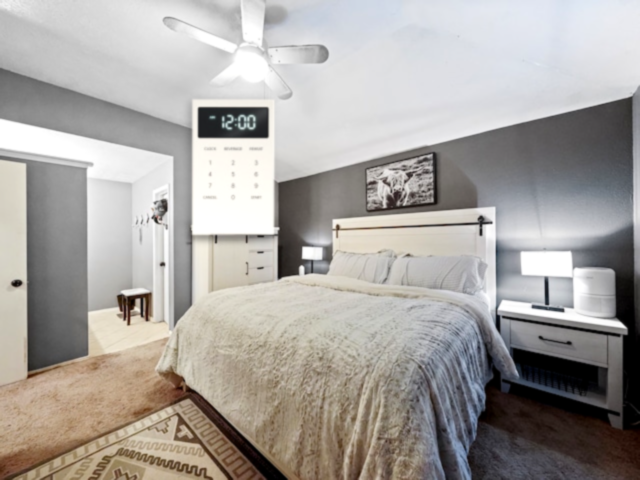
12 h 00 min
